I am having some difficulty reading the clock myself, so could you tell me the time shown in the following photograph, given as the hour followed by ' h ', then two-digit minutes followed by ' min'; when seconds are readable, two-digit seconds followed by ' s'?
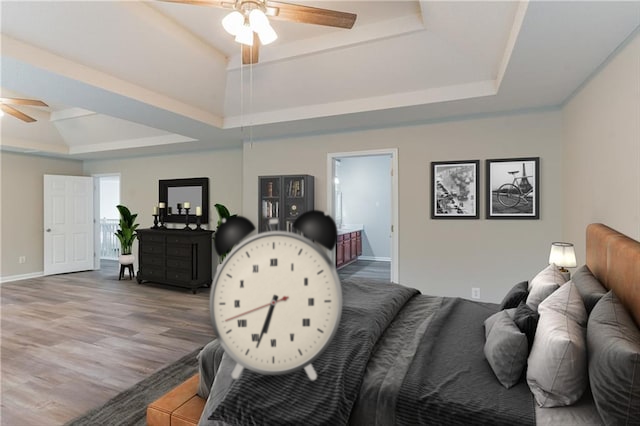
6 h 33 min 42 s
